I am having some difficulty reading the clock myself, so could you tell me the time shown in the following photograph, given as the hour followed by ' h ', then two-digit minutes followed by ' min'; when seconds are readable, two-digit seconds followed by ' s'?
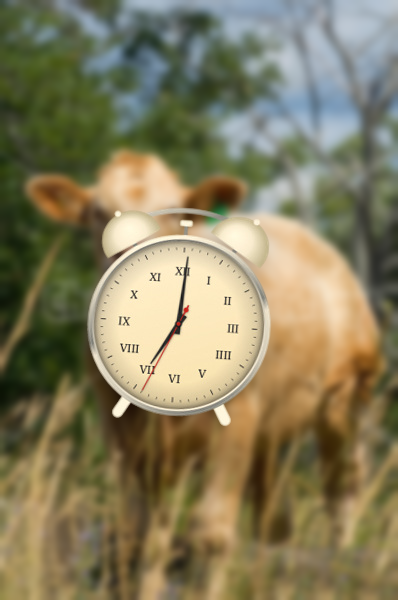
7 h 00 min 34 s
